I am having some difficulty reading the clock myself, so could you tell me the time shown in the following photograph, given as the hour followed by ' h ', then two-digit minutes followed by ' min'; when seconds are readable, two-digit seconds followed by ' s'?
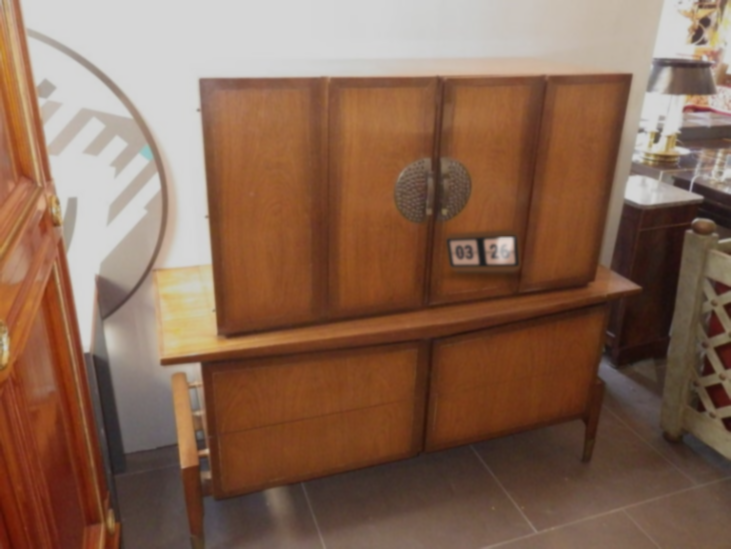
3 h 26 min
